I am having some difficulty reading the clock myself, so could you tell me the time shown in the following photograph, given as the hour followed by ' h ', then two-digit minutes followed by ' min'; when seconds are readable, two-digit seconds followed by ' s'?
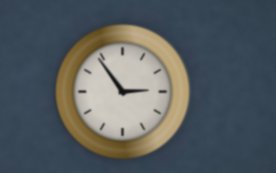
2 h 54 min
